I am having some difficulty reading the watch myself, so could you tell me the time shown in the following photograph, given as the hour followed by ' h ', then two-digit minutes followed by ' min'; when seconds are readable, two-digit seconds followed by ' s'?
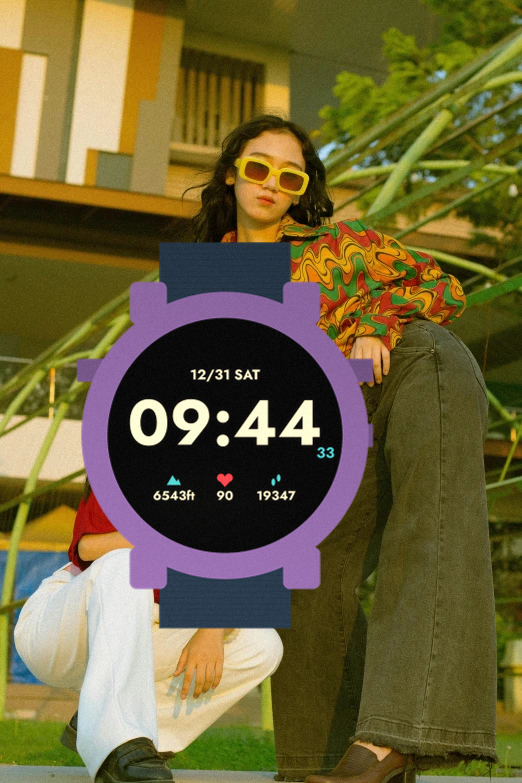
9 h 44 min 33 s
